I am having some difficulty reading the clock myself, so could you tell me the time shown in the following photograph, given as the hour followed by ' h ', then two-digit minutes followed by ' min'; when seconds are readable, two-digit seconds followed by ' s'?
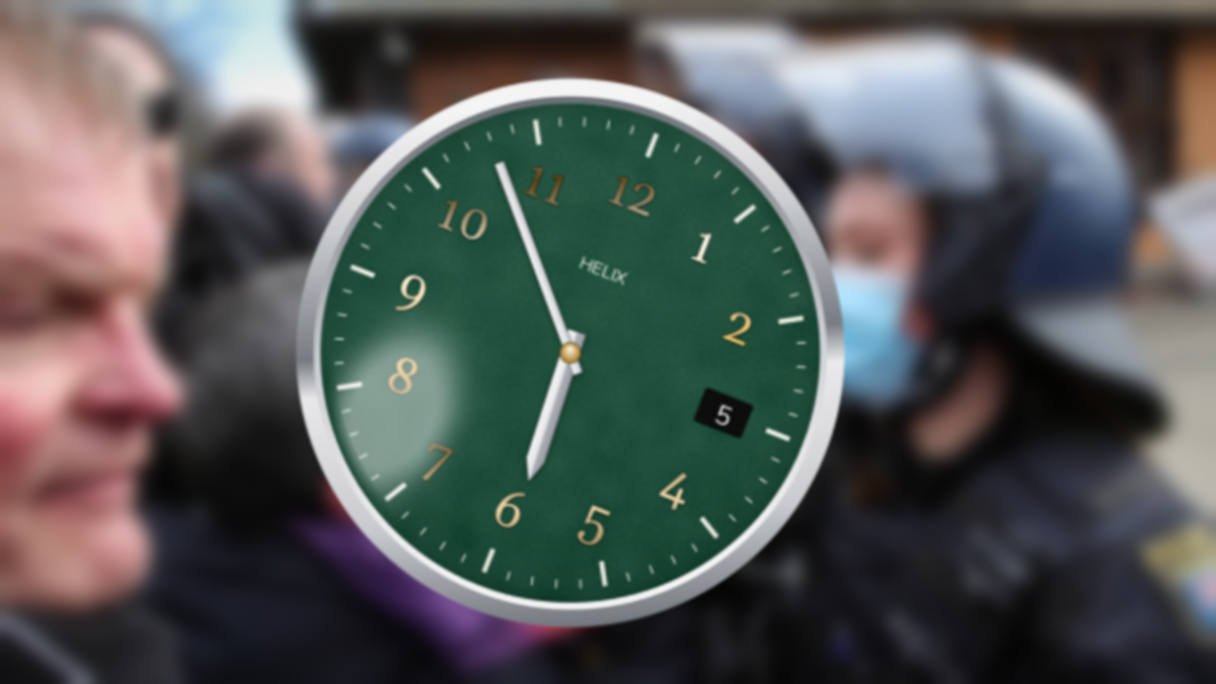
5 h 53 min
